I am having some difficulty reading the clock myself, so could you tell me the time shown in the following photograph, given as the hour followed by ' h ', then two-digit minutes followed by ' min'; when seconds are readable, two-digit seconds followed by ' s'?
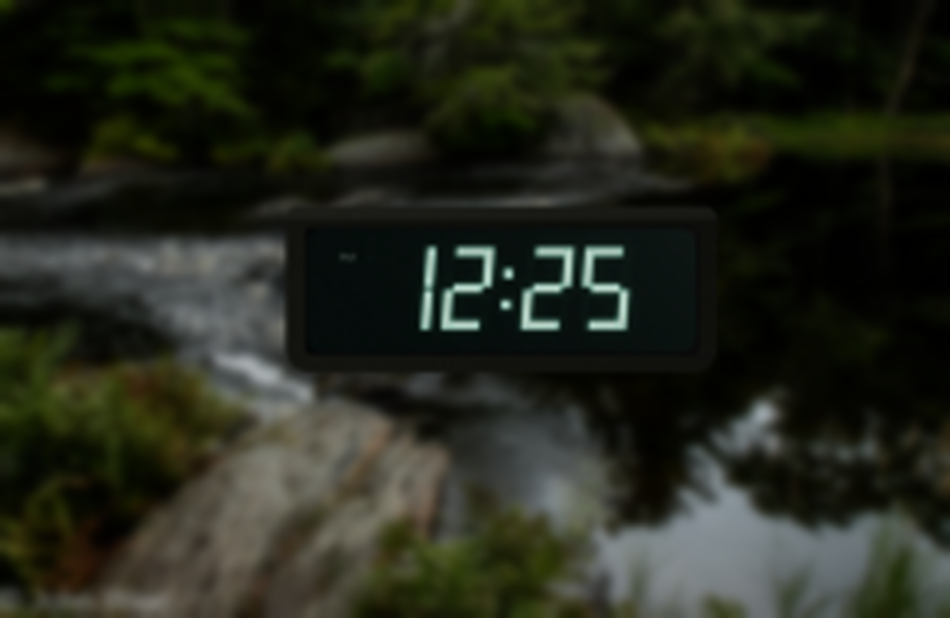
12 h 25 min
